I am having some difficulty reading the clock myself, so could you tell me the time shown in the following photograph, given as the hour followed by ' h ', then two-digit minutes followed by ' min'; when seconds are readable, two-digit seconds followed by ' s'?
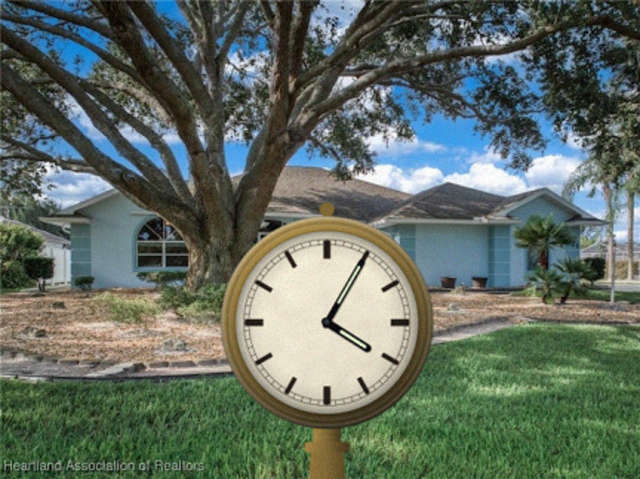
4 h 05 min
